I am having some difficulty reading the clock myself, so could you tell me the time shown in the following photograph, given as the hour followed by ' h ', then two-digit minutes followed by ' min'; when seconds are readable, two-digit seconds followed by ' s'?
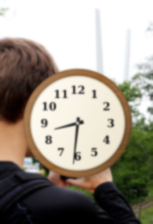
8 h 31 min
